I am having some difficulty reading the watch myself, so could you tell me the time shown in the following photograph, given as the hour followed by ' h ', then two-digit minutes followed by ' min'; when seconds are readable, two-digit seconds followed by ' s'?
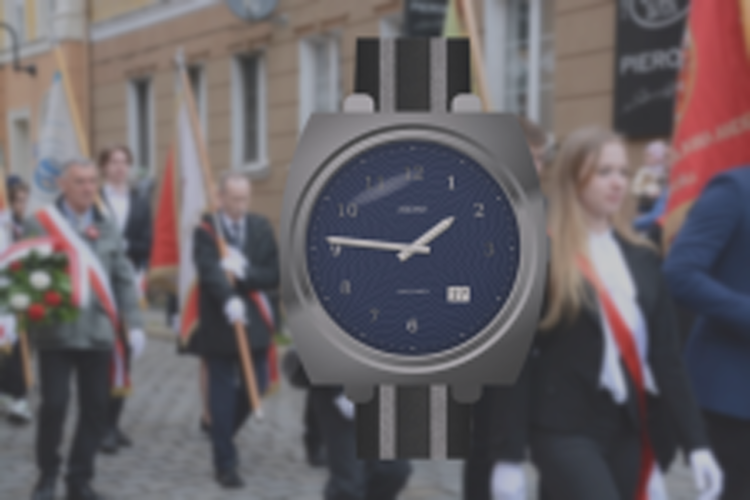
1 h 46 min
